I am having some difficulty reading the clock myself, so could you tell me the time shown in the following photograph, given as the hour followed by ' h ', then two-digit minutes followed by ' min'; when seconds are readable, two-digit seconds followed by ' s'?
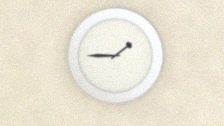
1 h 45 min
